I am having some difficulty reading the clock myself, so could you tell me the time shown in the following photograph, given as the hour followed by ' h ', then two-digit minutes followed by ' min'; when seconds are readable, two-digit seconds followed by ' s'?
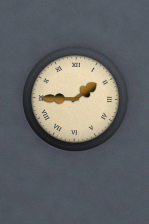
1 h 45 min
